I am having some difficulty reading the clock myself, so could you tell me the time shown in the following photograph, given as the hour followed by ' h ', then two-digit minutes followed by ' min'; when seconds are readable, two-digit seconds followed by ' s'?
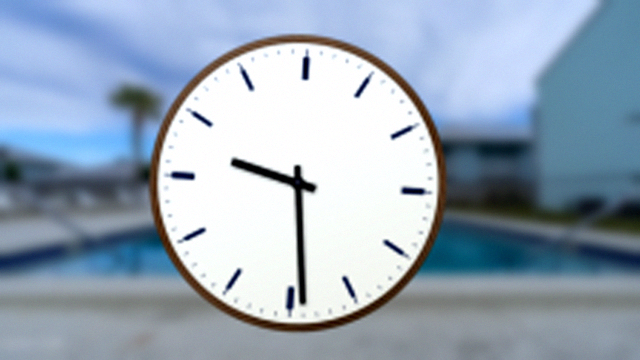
9 h 29 min
